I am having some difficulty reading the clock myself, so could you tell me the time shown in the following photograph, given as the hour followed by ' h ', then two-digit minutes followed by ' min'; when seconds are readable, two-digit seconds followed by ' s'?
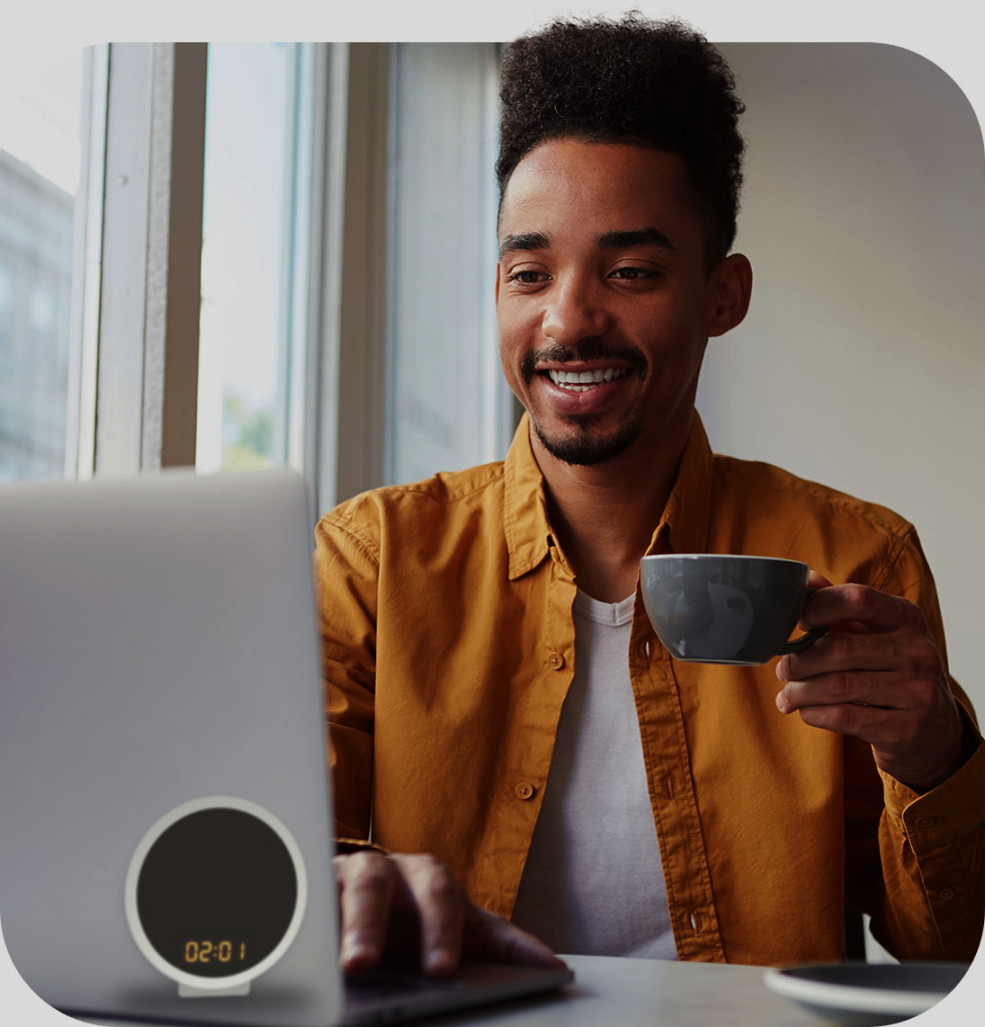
2 h 01 min
